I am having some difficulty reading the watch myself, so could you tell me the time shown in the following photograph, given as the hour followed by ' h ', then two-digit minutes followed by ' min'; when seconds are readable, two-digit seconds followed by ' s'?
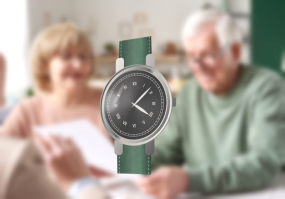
4 h 08 min
